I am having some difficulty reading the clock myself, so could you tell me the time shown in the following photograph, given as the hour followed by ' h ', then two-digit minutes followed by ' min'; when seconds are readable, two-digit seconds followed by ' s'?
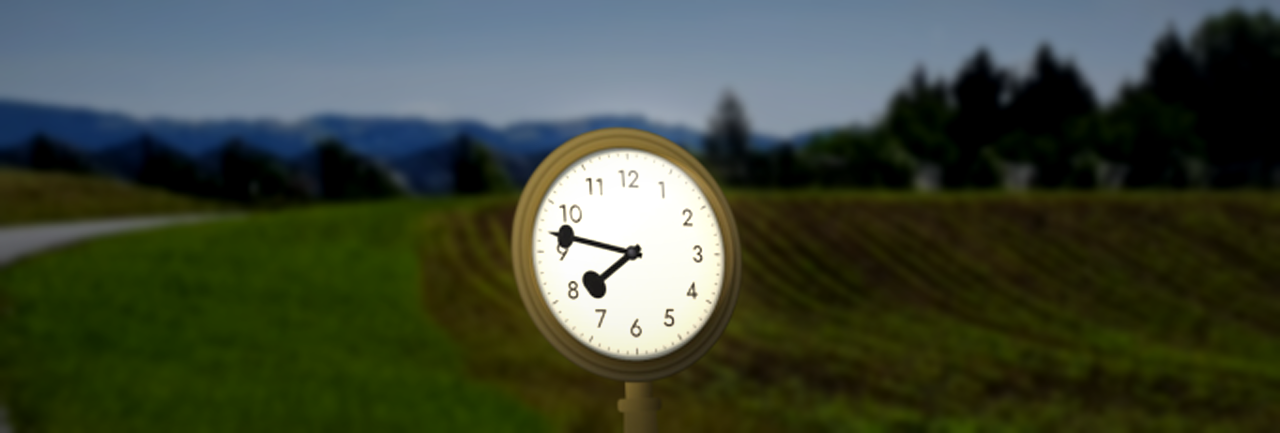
7 h 47 min
